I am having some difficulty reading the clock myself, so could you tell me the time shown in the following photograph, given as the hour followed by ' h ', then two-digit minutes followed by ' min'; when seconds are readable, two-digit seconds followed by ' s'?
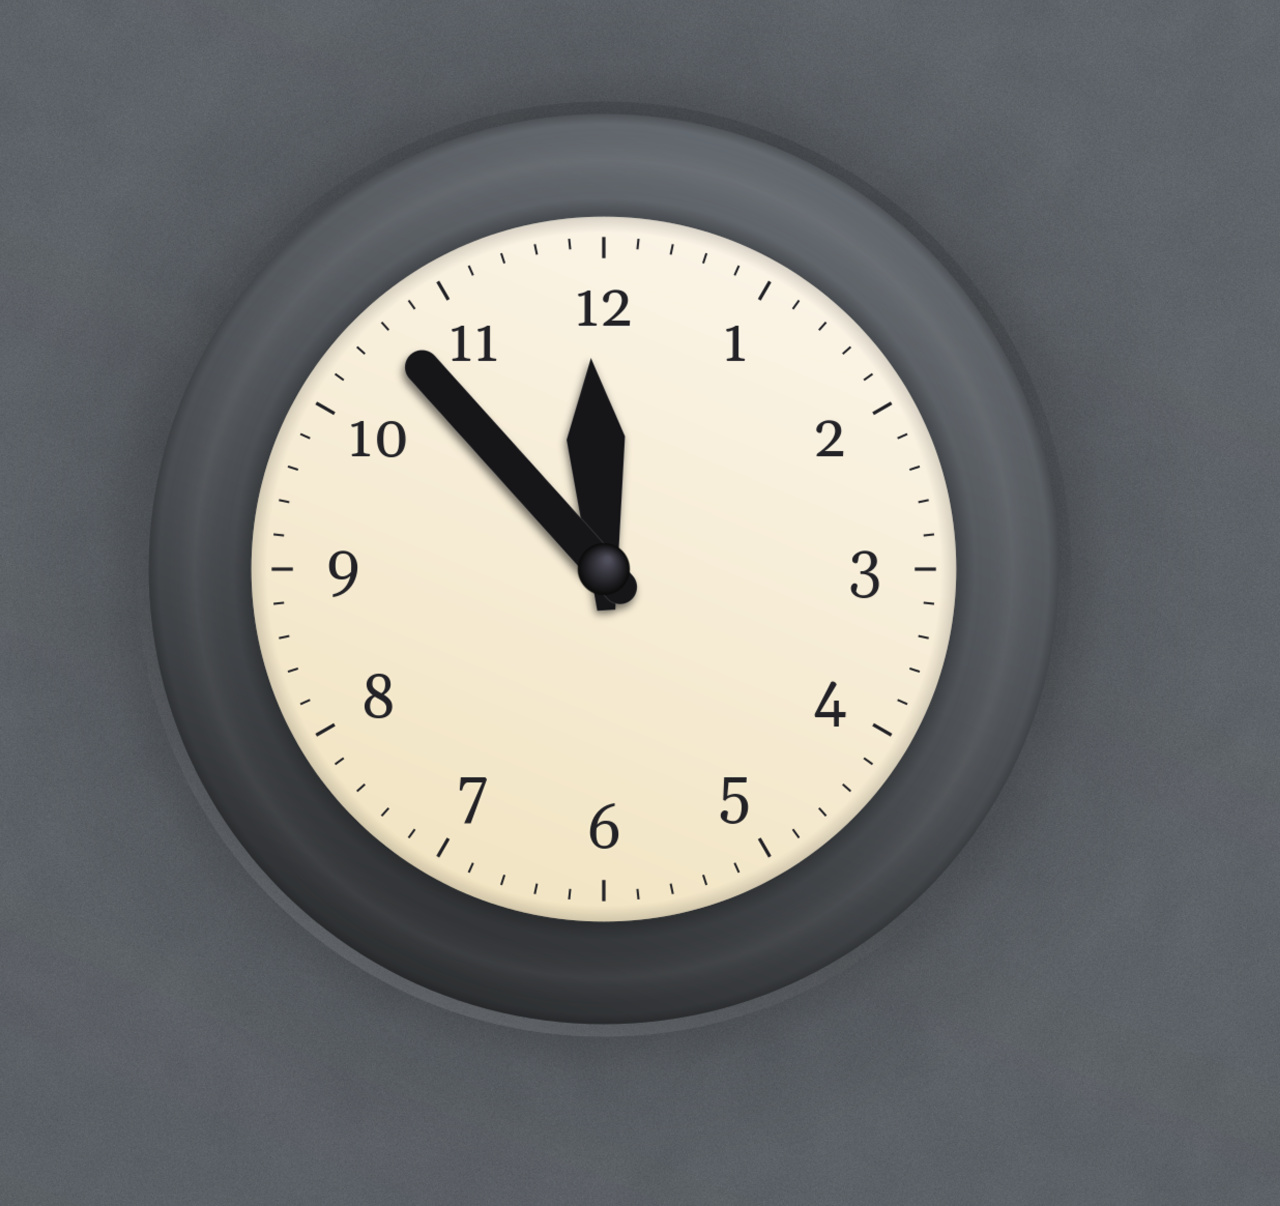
11 h 53 min
